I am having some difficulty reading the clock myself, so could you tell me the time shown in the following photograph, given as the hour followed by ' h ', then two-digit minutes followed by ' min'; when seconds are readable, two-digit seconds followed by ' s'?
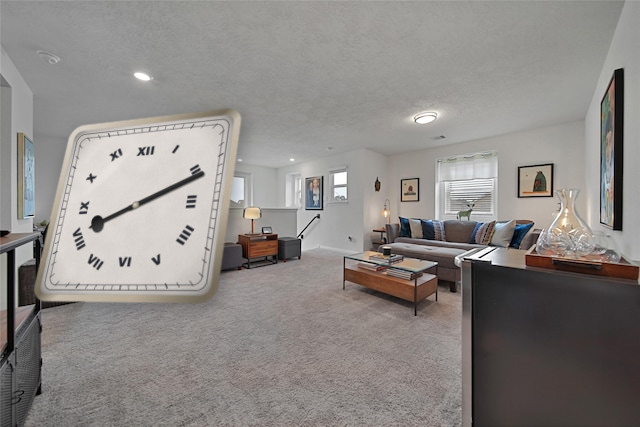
8 h 11 min
